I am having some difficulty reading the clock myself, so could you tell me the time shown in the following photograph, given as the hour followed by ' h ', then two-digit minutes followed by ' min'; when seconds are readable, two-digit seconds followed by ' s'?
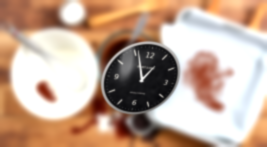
12 h 56 min
